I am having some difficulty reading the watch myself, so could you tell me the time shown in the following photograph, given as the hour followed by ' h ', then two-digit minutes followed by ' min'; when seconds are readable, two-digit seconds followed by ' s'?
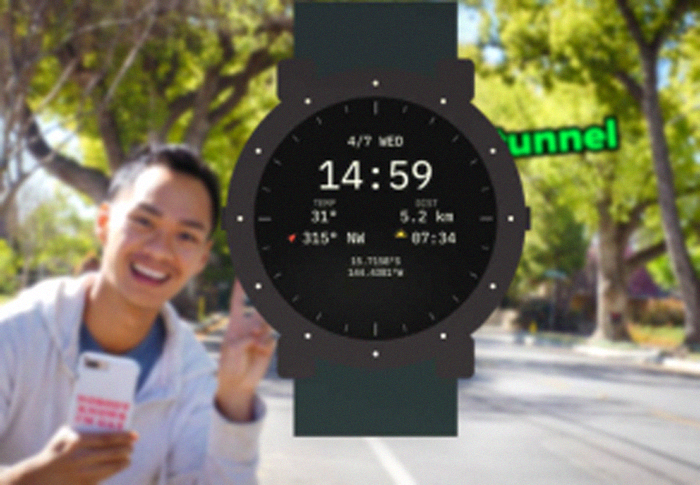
14 h 59 min
